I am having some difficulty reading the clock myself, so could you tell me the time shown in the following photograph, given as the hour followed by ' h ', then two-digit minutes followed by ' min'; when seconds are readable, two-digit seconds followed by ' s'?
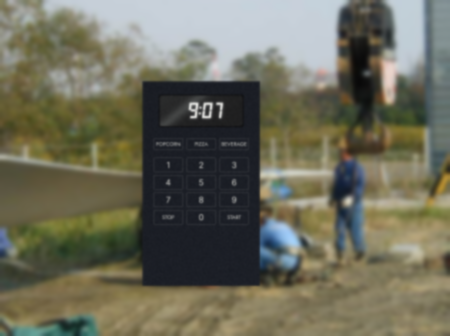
9 h 07 min
